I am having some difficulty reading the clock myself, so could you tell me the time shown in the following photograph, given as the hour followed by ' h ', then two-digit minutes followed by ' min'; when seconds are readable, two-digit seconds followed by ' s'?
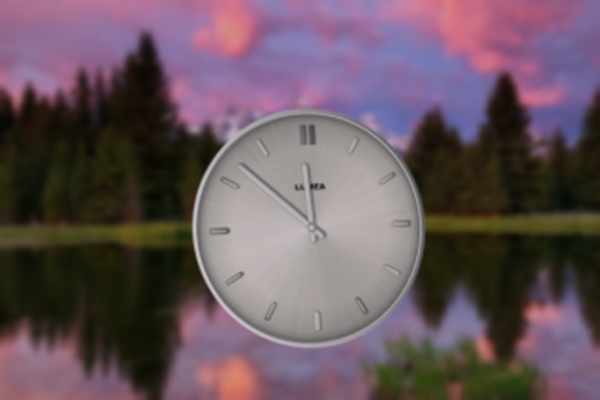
11 h 52 min
